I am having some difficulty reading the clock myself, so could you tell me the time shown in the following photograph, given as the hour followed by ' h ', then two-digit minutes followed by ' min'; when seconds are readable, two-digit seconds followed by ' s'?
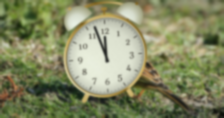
11 h 57 min
